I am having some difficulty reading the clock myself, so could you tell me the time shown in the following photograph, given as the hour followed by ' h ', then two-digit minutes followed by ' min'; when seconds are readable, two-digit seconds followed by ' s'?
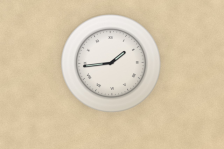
1 h 44 min
